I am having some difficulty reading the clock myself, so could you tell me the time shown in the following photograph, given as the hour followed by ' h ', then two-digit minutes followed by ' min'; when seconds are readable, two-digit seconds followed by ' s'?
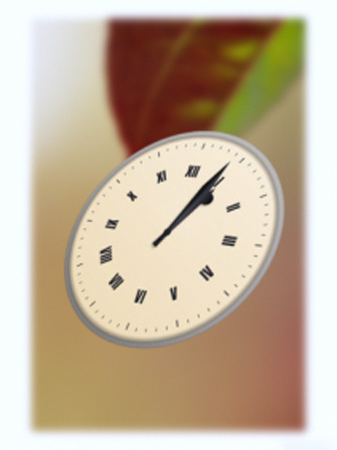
1 h 04 min
